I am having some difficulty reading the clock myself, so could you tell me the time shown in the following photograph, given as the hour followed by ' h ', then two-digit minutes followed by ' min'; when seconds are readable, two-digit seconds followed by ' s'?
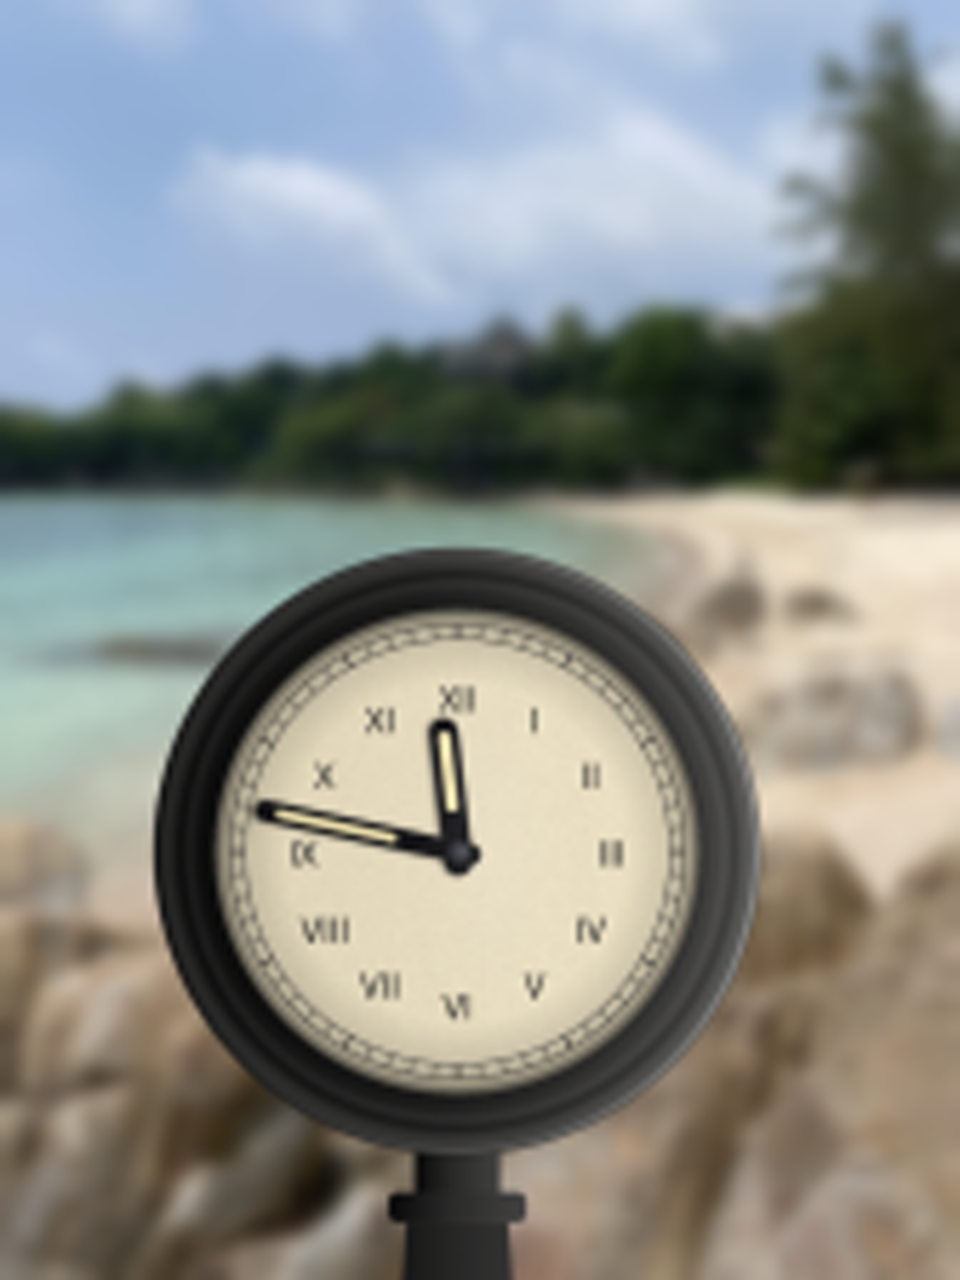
11 h 47 min
